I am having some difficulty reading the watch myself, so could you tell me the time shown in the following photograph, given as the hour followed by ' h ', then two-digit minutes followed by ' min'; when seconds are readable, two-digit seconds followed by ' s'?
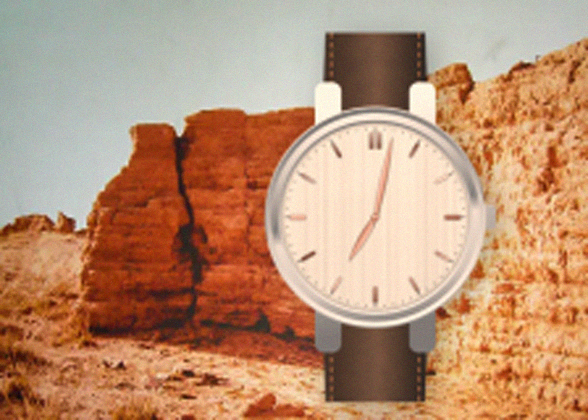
7 h 02 min
